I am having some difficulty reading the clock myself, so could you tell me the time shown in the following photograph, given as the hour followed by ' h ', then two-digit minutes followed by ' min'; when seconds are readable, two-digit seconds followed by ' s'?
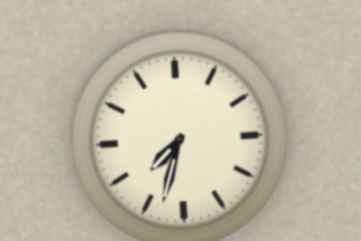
7 h 33 min
